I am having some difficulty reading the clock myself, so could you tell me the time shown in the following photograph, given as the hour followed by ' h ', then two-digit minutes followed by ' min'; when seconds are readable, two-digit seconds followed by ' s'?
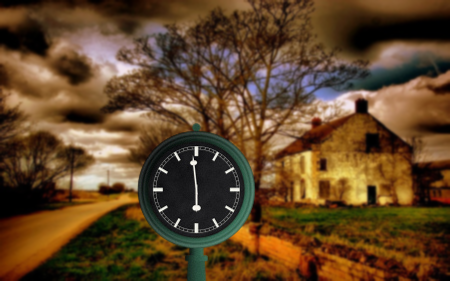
5 h 59 min
